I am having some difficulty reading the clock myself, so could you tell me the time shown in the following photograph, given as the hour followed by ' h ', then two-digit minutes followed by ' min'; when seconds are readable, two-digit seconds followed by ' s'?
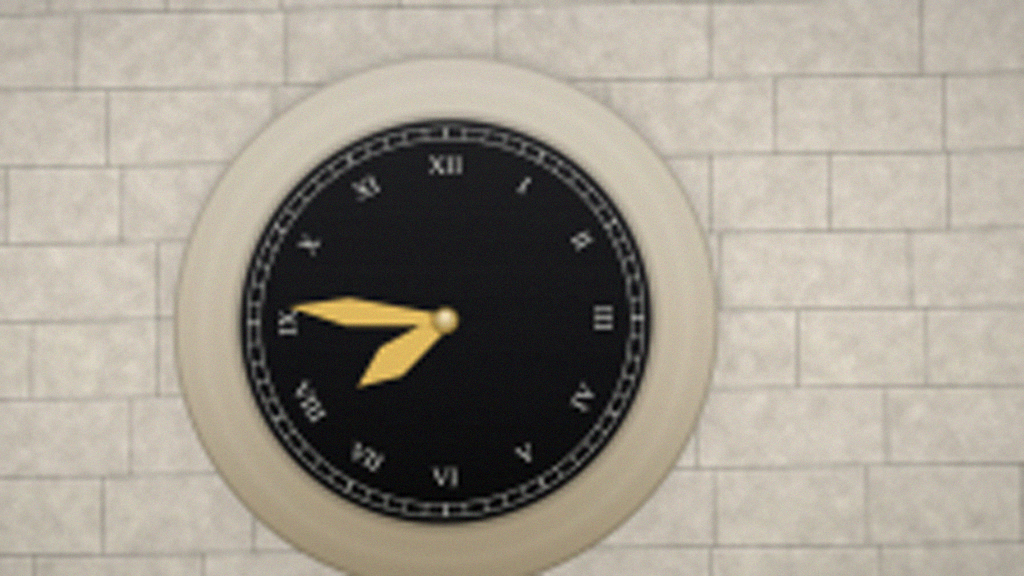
7 h 46 min
